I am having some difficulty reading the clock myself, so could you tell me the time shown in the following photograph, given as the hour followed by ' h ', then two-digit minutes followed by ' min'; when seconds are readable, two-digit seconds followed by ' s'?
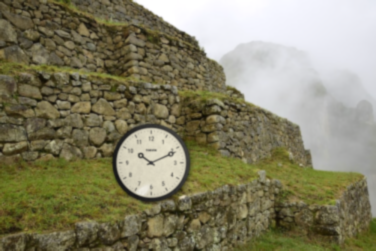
10 h 11 min
